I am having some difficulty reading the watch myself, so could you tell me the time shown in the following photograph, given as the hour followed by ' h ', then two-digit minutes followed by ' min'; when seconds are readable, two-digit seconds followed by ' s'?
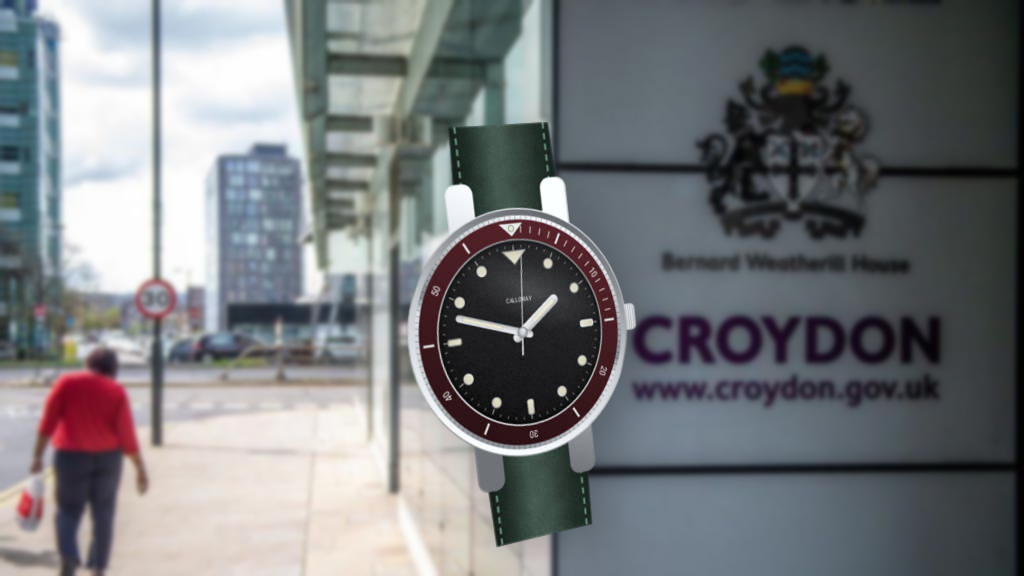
1 h 48 min 01 s
